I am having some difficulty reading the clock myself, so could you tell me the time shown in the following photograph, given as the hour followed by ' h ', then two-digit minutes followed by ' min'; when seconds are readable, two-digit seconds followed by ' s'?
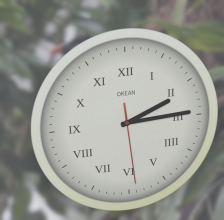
2 h 14 min 29 s
